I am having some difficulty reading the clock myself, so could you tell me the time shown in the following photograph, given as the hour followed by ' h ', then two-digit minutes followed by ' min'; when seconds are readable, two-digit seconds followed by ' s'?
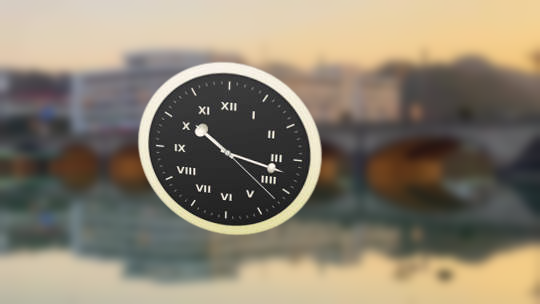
10 h 17 min 22 s
